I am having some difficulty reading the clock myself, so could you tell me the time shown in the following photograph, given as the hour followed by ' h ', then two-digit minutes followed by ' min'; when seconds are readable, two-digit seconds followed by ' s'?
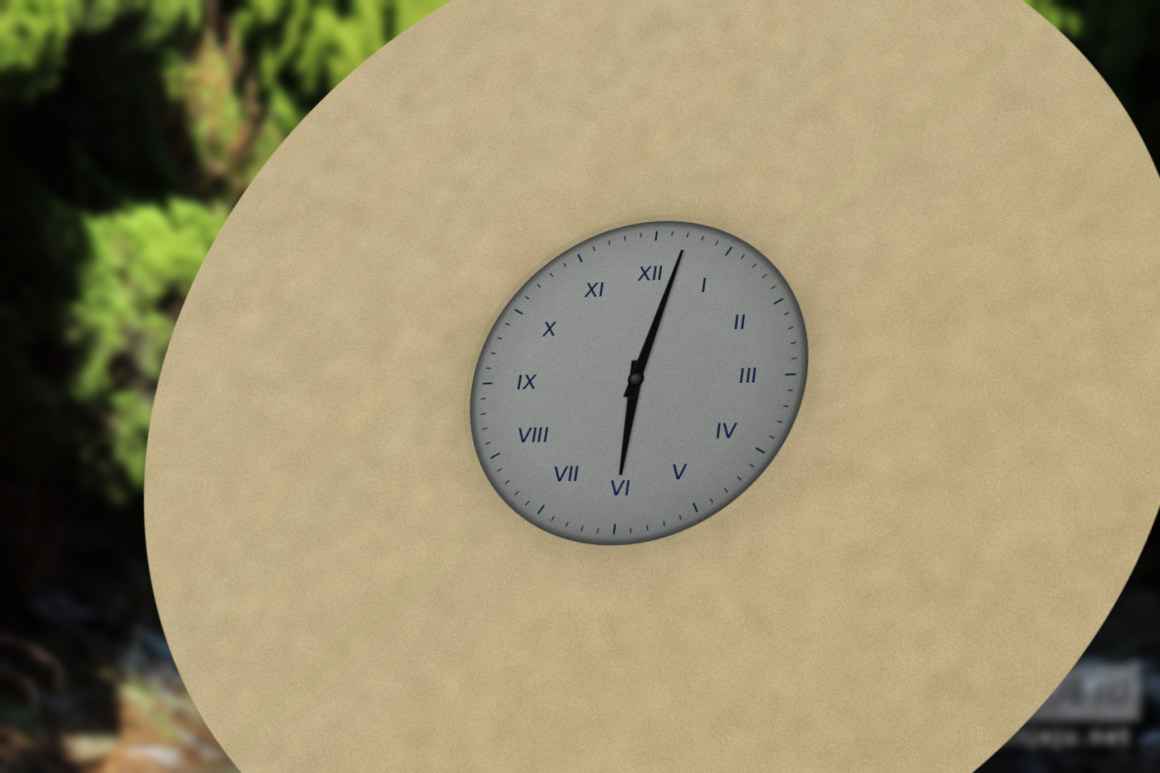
6 h 02 min
